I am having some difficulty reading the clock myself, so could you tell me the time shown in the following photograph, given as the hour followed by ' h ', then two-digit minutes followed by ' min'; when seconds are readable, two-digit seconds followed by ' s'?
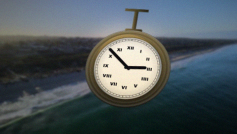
2 h 52 min
